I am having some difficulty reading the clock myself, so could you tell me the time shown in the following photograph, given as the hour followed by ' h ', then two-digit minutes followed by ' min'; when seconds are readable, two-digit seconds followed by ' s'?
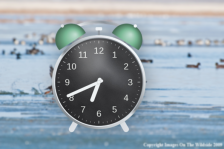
6 h 41 min
